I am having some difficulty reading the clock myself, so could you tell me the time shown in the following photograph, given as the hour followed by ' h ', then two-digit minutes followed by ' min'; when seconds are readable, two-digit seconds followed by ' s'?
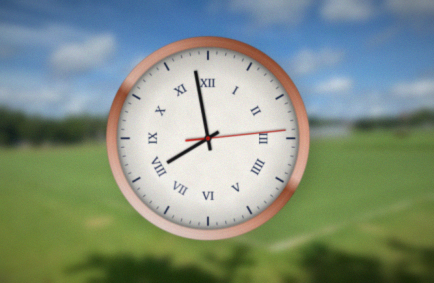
7 h 58 min 14 s
